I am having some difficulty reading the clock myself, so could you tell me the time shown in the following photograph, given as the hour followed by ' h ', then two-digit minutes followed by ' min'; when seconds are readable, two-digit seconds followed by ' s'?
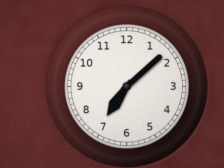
7 h 08 min
